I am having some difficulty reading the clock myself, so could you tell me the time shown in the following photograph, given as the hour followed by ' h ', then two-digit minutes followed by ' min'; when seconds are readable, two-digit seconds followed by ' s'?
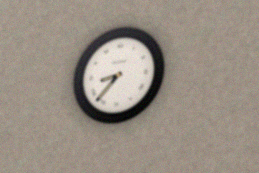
8 h 37 min
